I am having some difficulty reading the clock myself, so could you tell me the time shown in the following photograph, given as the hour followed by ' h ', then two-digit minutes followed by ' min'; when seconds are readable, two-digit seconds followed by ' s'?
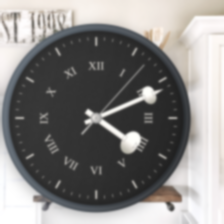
4 h 11 min 07 s
